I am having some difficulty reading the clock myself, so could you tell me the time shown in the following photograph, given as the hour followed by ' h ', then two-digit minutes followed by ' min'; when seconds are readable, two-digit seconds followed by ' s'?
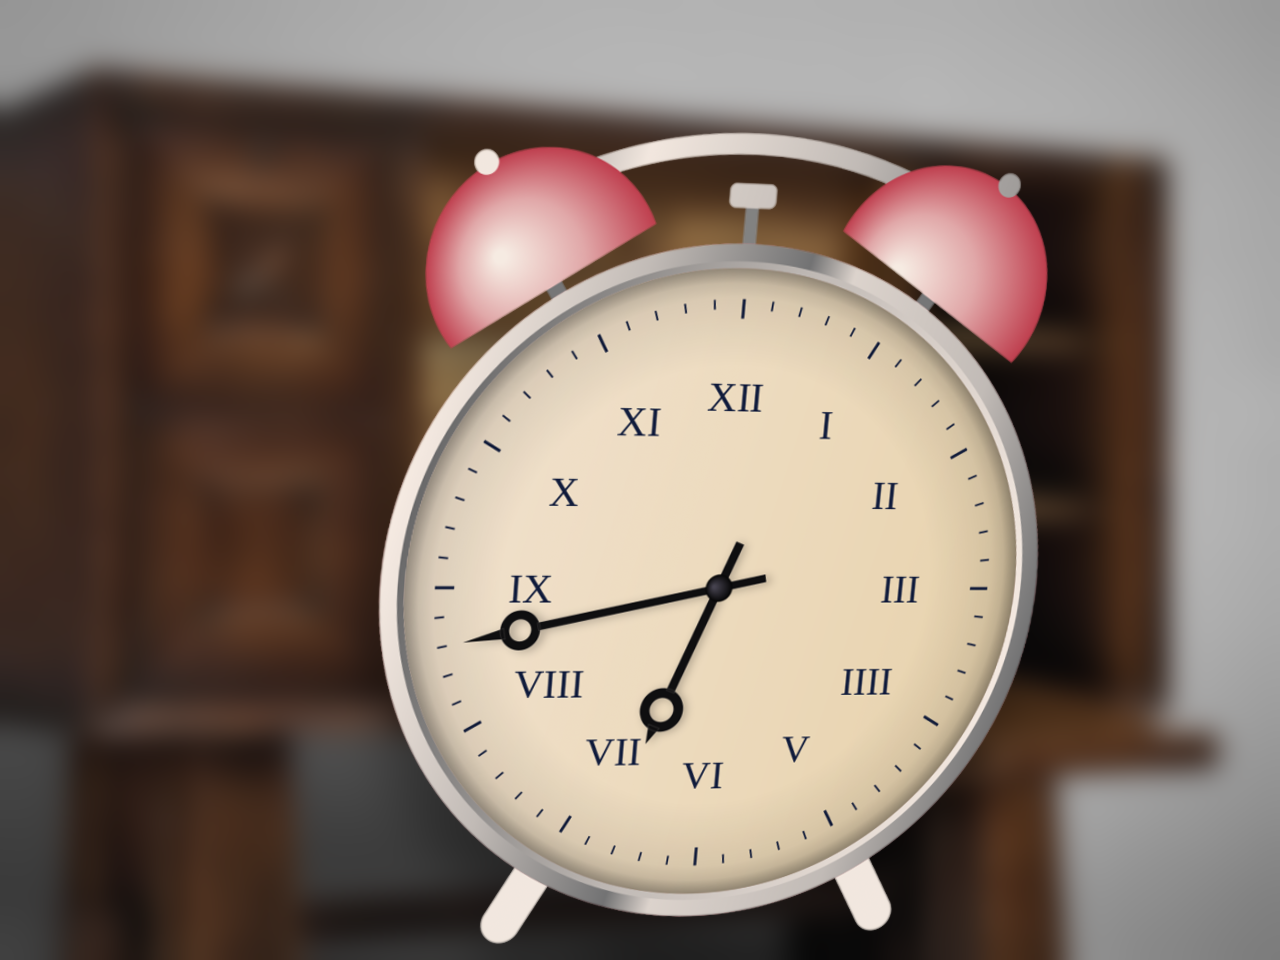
6 h 43 min
